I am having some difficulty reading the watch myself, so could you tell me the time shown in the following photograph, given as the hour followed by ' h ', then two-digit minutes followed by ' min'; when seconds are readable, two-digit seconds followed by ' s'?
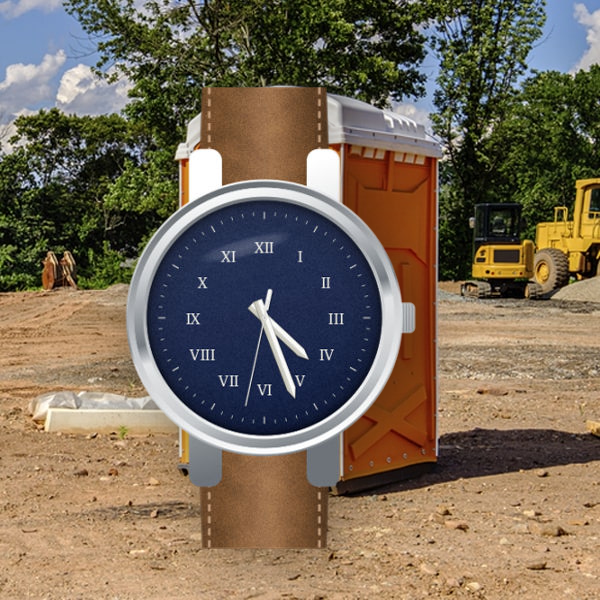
4 h 26 min 32 s
